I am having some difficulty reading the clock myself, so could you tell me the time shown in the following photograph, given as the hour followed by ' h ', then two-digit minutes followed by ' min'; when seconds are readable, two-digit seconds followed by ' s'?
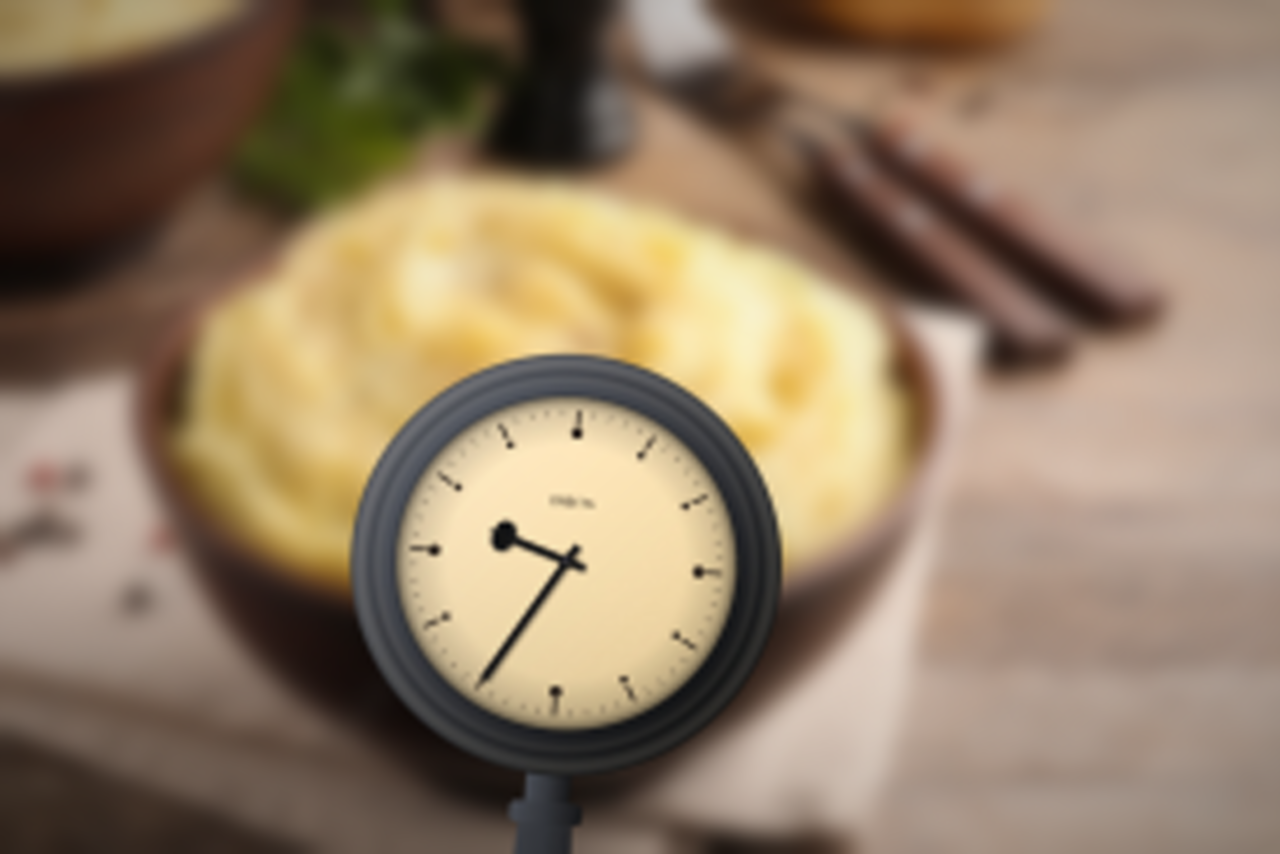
9 h 35 min
